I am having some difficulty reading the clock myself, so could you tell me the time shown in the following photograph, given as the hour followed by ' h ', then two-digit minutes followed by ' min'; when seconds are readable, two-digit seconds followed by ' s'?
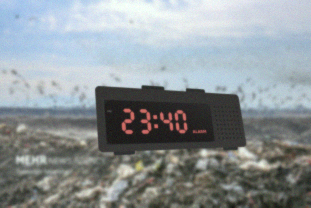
23 h 40 min
